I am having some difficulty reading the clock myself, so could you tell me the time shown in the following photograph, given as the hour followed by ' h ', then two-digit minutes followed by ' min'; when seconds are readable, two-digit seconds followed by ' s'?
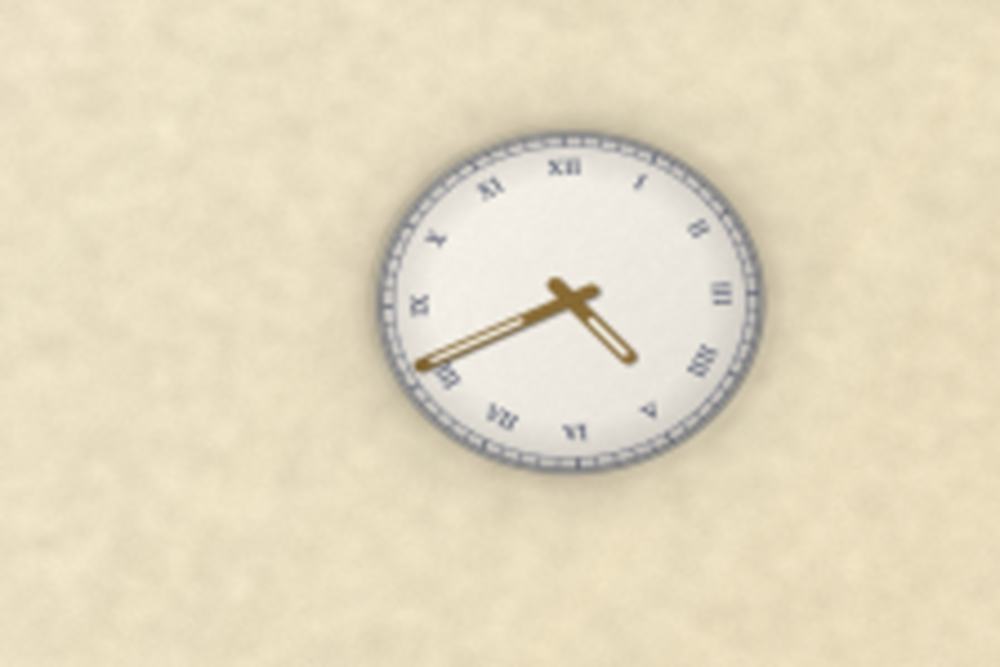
4 h 41 min
